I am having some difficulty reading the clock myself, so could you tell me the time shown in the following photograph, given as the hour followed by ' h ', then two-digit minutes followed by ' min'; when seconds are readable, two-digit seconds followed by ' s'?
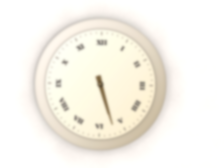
5 h 27 min
